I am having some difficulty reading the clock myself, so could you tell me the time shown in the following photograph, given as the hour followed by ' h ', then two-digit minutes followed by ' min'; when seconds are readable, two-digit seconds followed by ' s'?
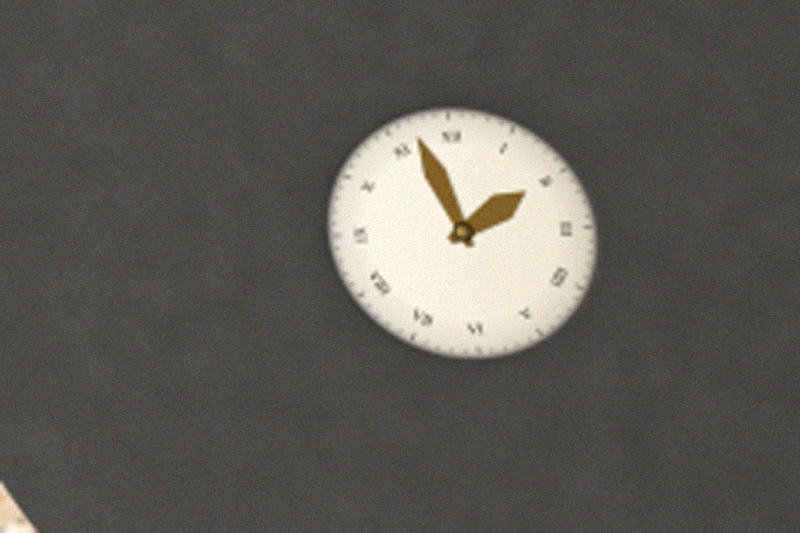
1 h 57 min
